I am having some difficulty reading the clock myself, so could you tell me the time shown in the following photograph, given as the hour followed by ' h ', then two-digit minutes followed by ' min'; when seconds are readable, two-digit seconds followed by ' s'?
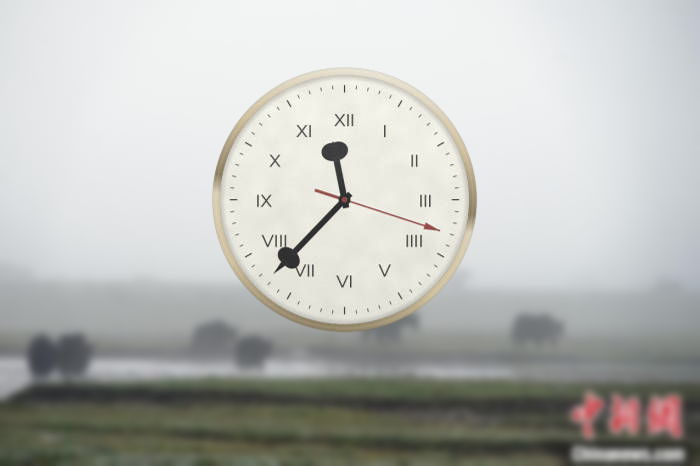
11 h 37 min 18 s
